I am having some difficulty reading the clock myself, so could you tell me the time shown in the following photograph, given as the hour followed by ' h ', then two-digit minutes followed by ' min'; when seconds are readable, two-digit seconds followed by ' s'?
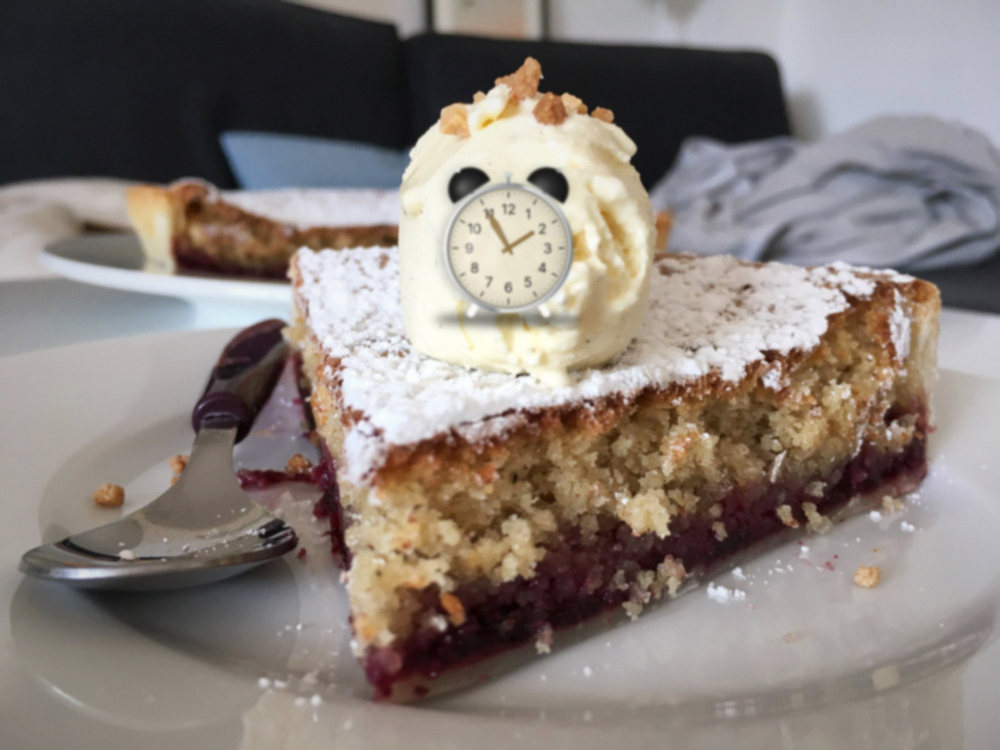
1 h 55 min
